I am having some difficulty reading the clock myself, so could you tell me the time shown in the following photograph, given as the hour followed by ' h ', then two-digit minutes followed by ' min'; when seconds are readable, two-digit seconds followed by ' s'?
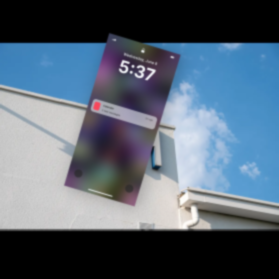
5 h 37 min
